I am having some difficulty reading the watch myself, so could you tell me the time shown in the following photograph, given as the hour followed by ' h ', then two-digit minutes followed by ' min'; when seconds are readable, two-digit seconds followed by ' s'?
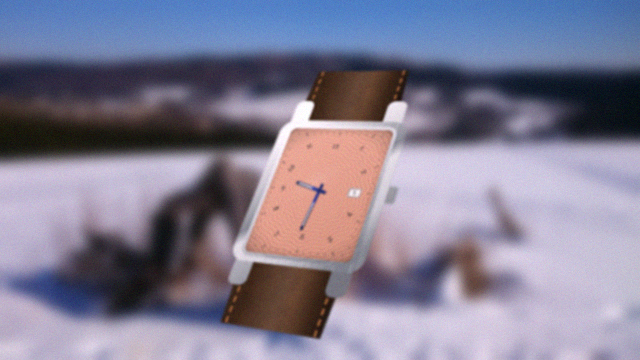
9 h 31 min
